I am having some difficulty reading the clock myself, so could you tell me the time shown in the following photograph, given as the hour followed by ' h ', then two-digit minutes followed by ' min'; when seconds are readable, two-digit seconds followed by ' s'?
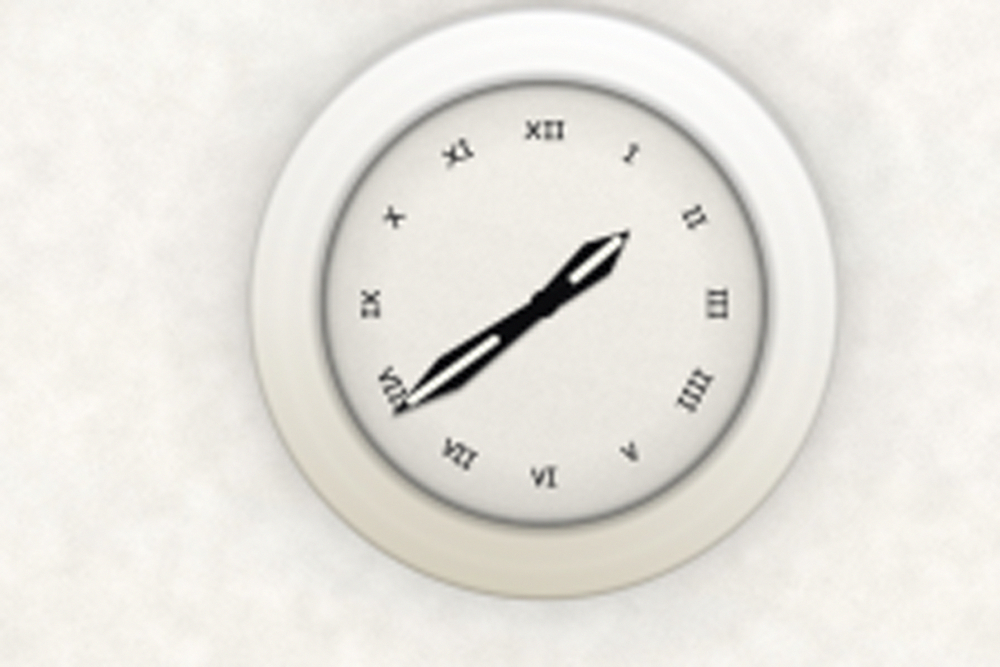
1 h 39 min
